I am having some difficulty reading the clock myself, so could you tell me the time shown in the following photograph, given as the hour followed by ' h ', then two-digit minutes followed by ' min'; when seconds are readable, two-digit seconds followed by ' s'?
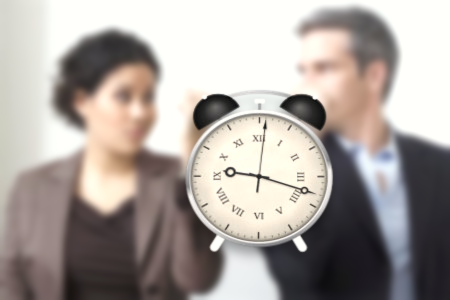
9 h 18 min 01 s
